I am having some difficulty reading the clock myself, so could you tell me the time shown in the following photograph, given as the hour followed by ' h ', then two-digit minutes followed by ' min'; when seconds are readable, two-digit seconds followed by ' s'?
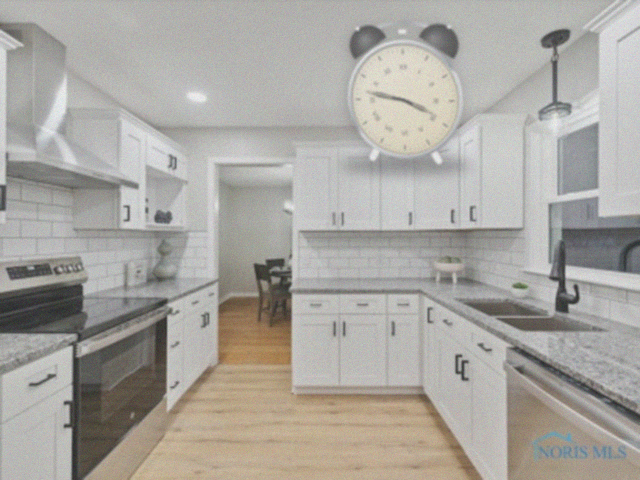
3 h 47 min
